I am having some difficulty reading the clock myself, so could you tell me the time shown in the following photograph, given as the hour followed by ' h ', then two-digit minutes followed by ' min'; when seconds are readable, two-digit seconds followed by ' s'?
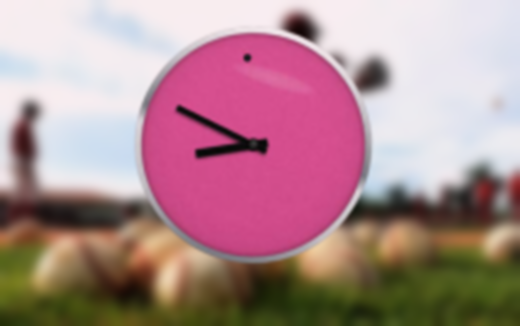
8 h 50 min
